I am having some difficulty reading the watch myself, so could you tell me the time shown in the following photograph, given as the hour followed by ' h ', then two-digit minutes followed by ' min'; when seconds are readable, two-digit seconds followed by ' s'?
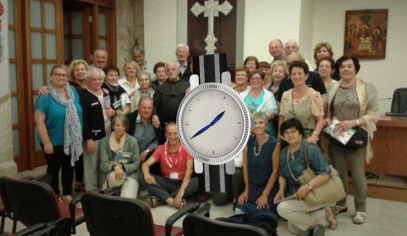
1 h 40 min
